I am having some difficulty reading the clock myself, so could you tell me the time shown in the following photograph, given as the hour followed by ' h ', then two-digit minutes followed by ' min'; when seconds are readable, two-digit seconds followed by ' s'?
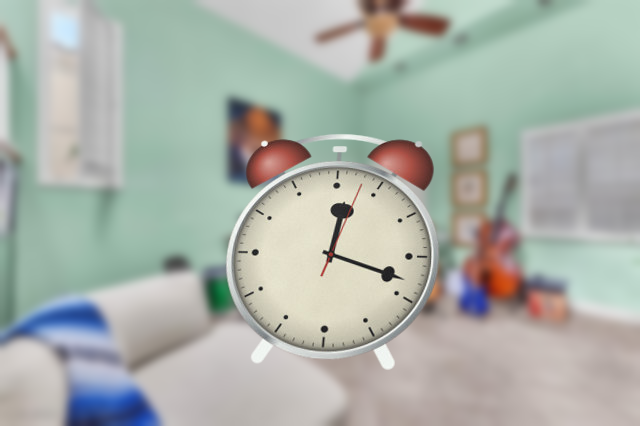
12 h 18 min 03 s
